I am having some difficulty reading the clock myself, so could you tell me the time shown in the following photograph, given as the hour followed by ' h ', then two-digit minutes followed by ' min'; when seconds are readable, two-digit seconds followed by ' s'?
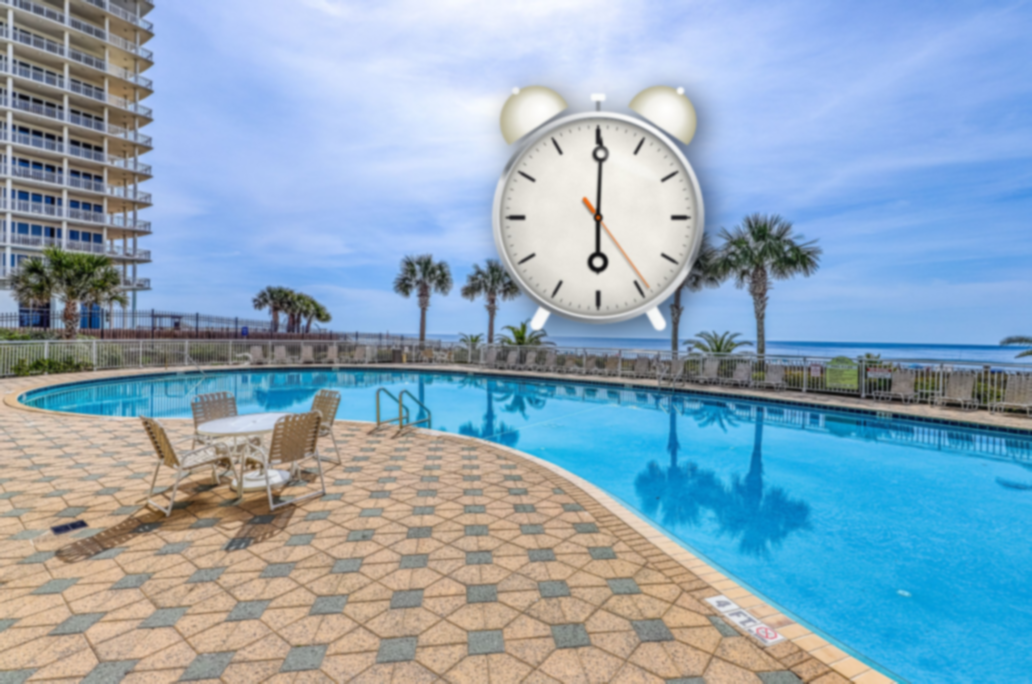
6 h 00 min 24 s
